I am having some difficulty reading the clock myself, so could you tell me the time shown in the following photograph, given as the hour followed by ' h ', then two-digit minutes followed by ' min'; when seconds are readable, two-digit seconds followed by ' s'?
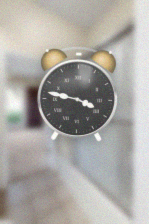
3 h 47 min
